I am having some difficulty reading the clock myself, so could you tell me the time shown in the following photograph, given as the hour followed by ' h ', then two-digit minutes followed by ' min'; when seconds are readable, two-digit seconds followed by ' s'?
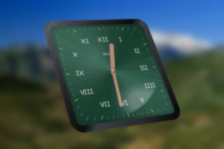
12 h 31 min
